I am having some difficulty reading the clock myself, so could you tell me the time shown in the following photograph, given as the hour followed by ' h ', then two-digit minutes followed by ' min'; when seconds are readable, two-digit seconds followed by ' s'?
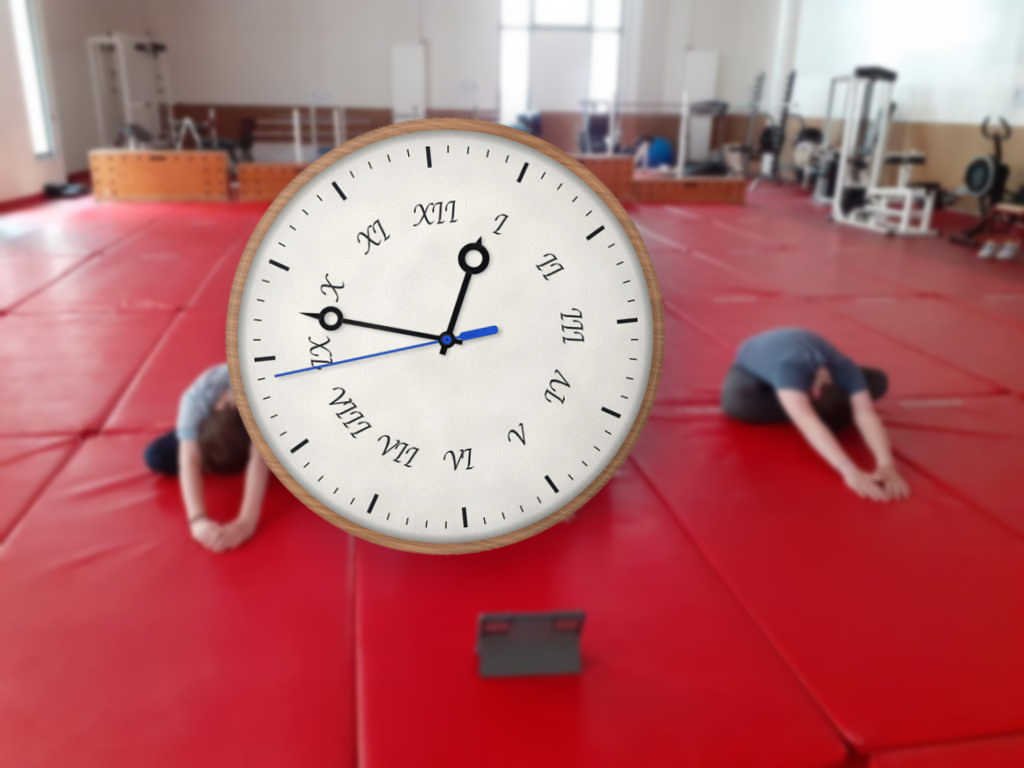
12 h 47 min 44 s
